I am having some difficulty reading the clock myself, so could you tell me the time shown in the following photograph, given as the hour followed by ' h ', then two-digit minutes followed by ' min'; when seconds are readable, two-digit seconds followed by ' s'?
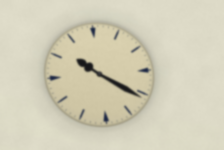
10 h 21 min
